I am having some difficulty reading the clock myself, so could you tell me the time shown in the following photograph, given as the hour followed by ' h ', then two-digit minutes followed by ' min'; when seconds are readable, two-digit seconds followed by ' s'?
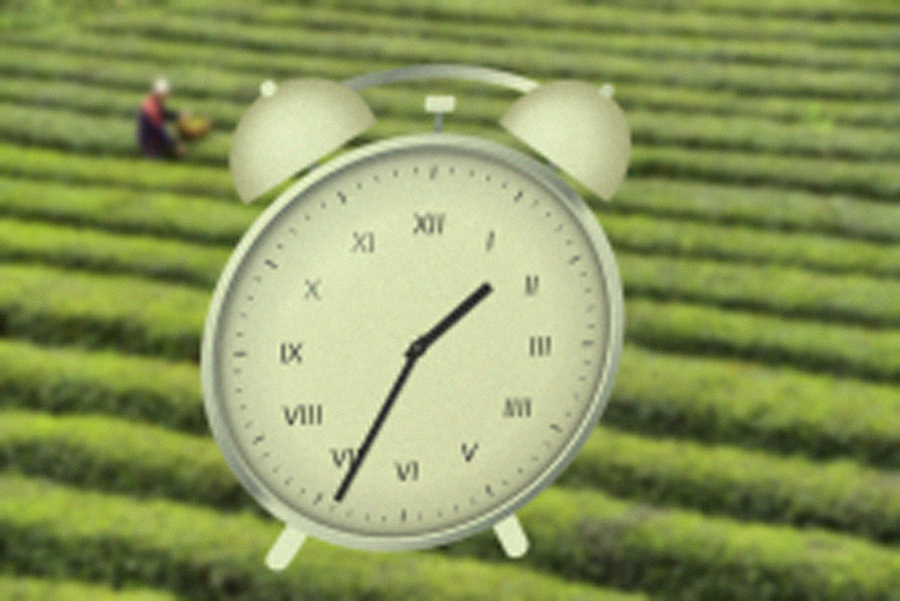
1 h 34 min
